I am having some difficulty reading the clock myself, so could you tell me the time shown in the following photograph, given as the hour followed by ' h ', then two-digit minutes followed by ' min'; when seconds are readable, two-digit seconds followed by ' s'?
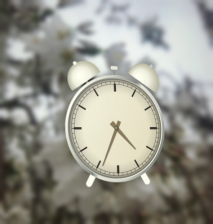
4 h 34 min
